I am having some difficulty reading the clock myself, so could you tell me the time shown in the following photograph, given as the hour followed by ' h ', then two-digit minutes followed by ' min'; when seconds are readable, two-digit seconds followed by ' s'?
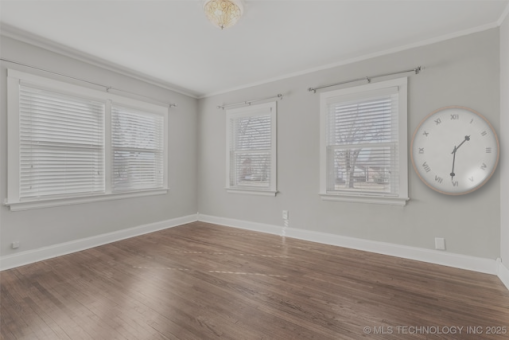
1 h 31 min
